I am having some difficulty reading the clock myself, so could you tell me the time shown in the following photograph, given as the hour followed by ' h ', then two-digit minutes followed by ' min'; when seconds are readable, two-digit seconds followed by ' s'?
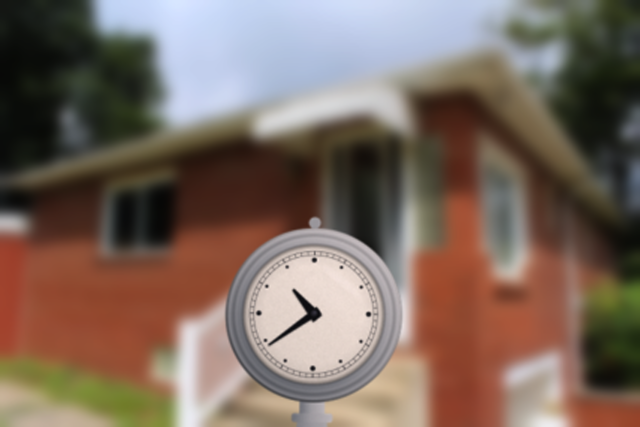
10 h 39 min
